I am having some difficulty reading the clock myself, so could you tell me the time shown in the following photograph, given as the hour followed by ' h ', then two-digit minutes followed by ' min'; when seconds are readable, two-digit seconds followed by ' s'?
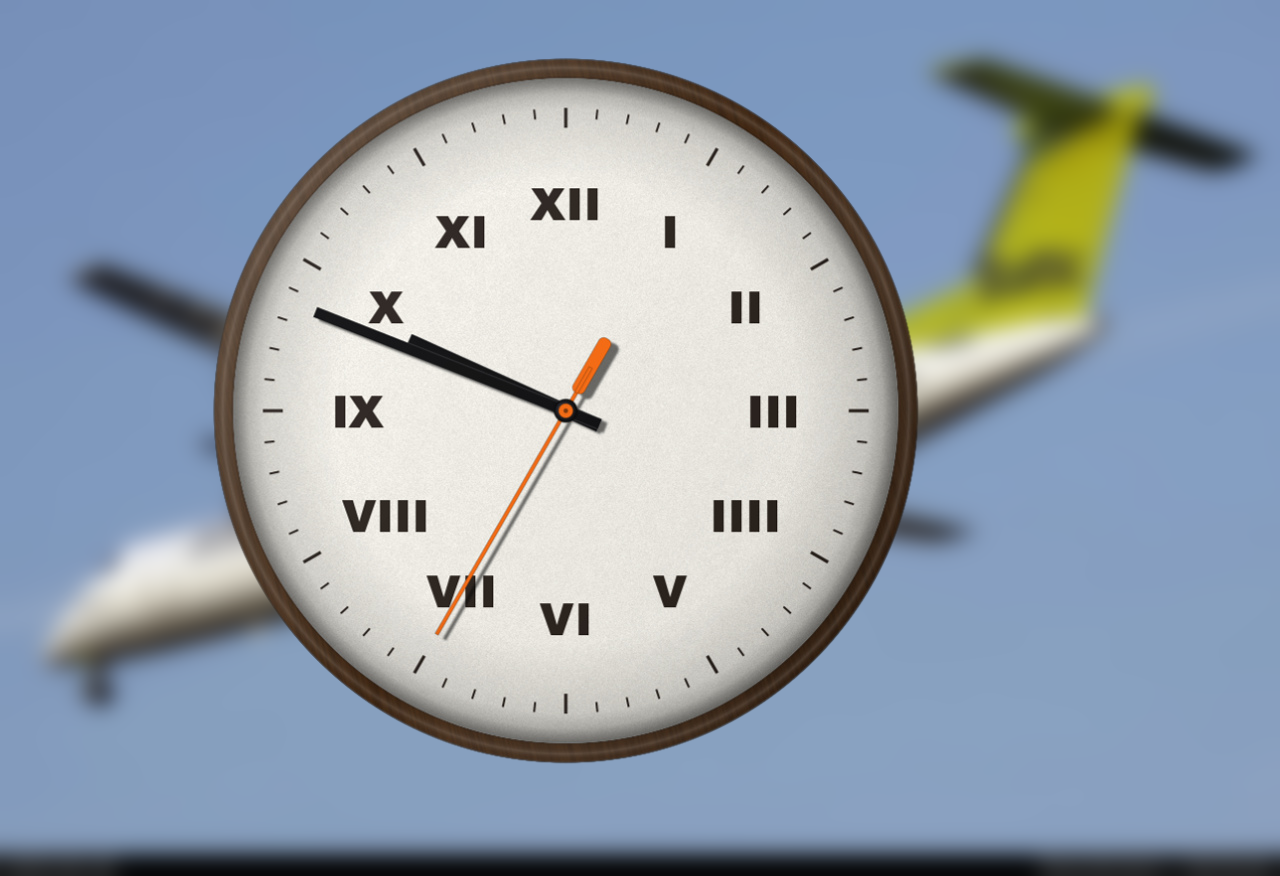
9 h 48 min 35 s
